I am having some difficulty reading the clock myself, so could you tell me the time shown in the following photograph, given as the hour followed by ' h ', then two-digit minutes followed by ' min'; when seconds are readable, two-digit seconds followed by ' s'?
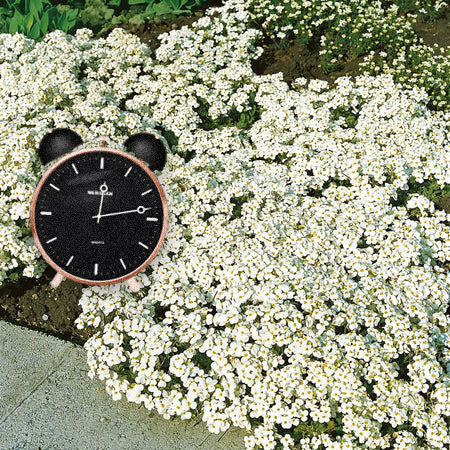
12 h 13 min
